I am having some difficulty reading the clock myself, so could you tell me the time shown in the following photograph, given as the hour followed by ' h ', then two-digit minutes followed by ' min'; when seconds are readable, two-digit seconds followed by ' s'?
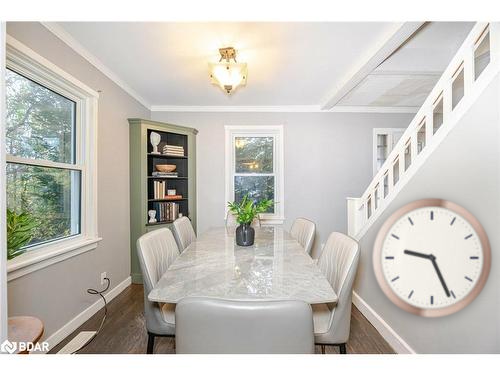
9 h 26 min
